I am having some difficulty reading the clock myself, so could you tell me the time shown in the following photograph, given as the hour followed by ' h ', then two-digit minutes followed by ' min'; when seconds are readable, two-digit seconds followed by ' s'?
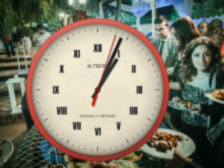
1 h 04 min 03 s
